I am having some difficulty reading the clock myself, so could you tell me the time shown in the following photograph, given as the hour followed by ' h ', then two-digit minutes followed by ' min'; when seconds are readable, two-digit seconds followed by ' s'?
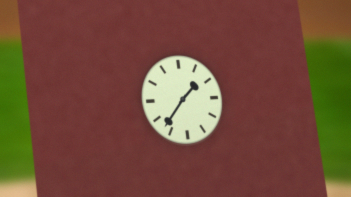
1 h 37 min
